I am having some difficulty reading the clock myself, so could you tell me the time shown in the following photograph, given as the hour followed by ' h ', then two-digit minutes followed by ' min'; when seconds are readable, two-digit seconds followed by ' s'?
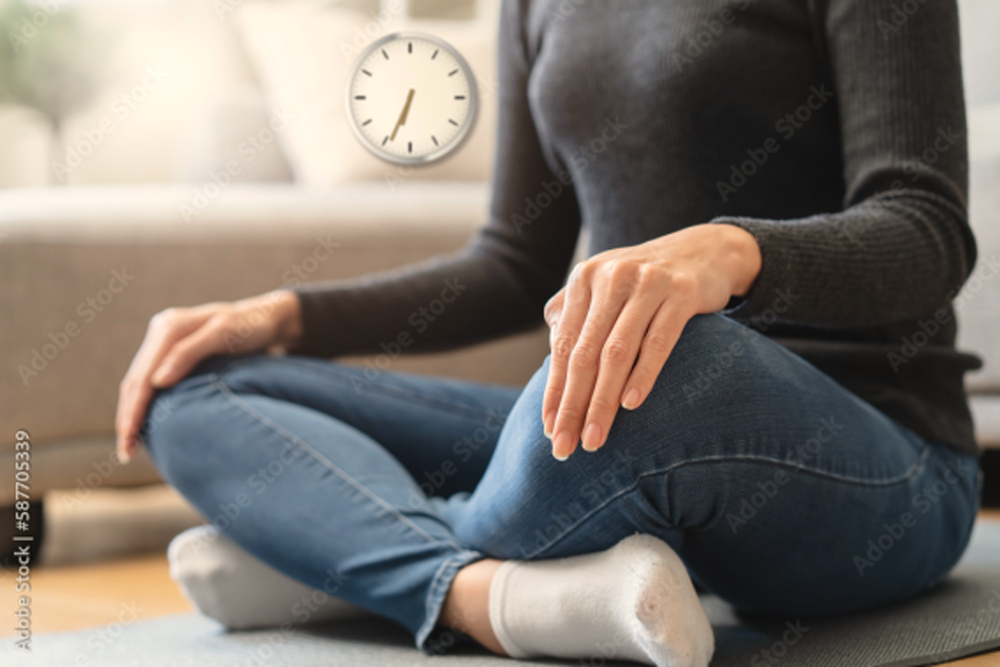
6 h 34 min
